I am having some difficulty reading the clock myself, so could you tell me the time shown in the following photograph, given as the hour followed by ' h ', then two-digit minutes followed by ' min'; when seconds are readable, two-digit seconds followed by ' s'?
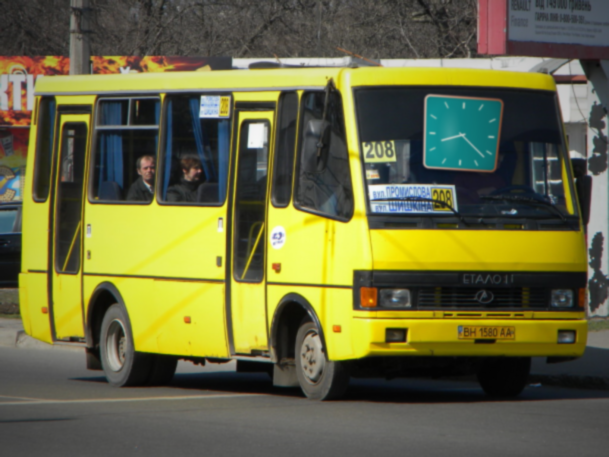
8 h 22 min
